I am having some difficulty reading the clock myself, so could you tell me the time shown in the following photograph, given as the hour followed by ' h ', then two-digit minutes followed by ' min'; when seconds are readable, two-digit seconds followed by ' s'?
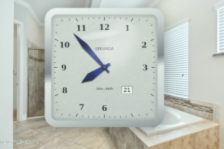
7 h 53 min
